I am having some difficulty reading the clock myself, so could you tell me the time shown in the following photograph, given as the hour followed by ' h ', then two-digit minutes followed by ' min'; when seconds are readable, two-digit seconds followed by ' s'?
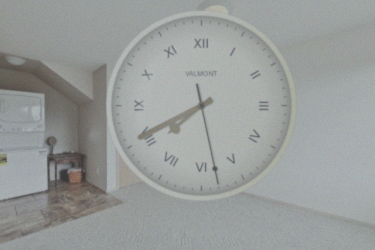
7 h 40 min 28 s
